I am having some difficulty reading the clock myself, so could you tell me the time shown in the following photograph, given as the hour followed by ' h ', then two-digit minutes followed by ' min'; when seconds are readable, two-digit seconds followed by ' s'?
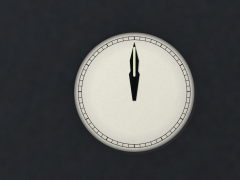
12 h 00 min
